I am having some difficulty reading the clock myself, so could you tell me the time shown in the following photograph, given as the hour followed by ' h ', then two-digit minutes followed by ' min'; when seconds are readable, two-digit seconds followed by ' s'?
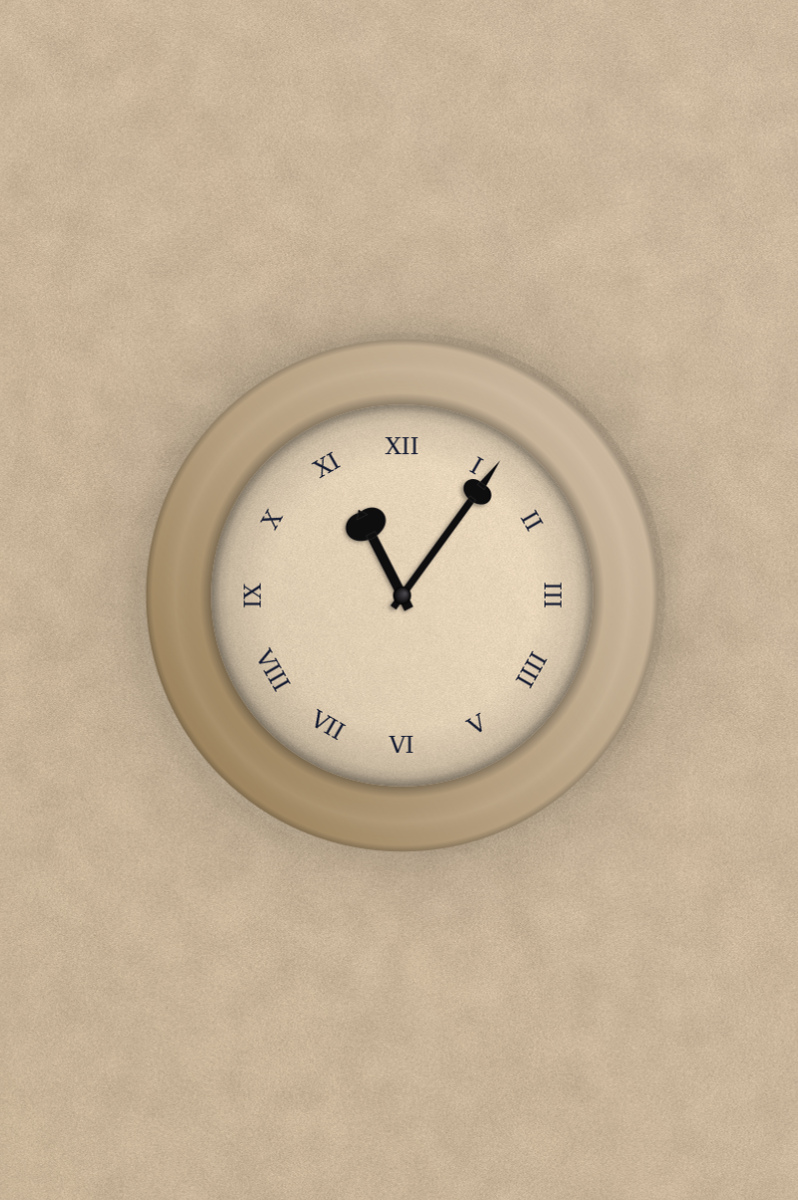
11 h 06 min
